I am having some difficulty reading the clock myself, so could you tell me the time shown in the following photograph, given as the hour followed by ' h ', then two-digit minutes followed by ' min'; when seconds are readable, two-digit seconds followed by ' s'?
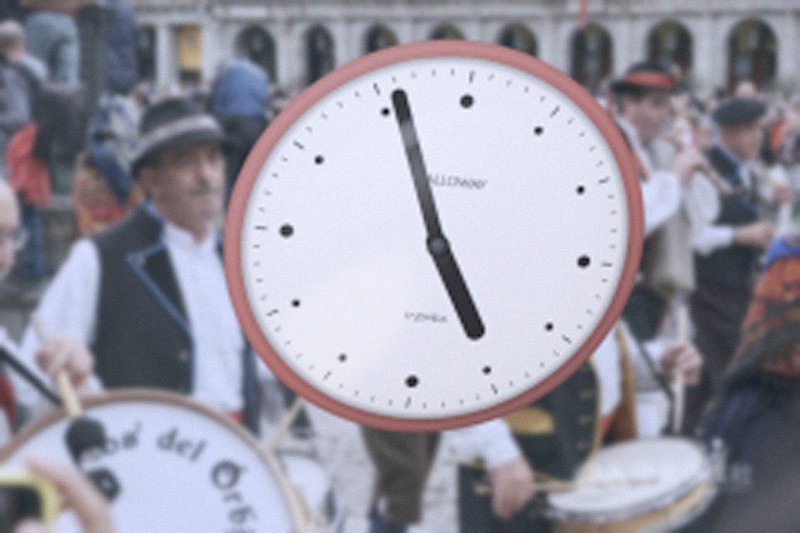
4 h 56 min
